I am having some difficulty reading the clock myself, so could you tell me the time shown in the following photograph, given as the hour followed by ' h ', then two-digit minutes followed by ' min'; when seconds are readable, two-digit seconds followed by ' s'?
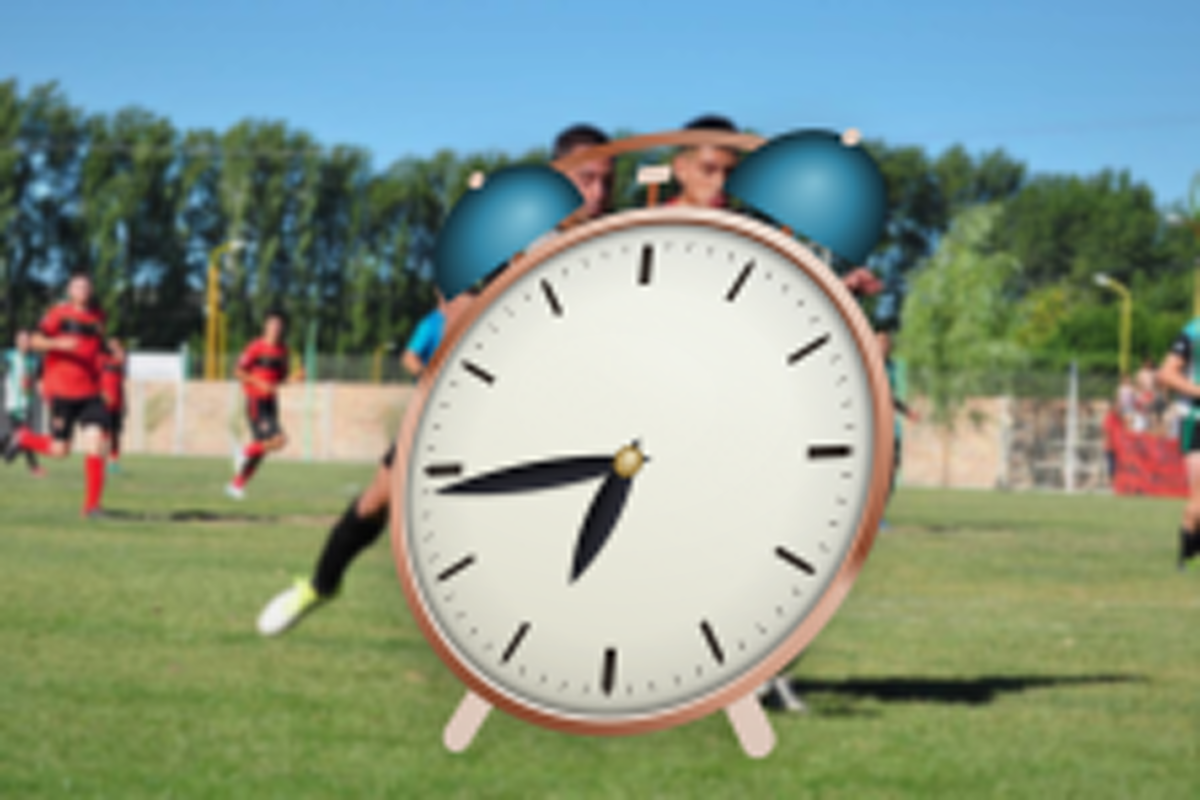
6 h 44 min
